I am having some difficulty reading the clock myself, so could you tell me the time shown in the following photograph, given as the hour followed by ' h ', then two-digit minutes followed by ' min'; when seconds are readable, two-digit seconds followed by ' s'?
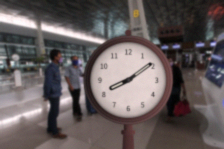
8 h 09 min
